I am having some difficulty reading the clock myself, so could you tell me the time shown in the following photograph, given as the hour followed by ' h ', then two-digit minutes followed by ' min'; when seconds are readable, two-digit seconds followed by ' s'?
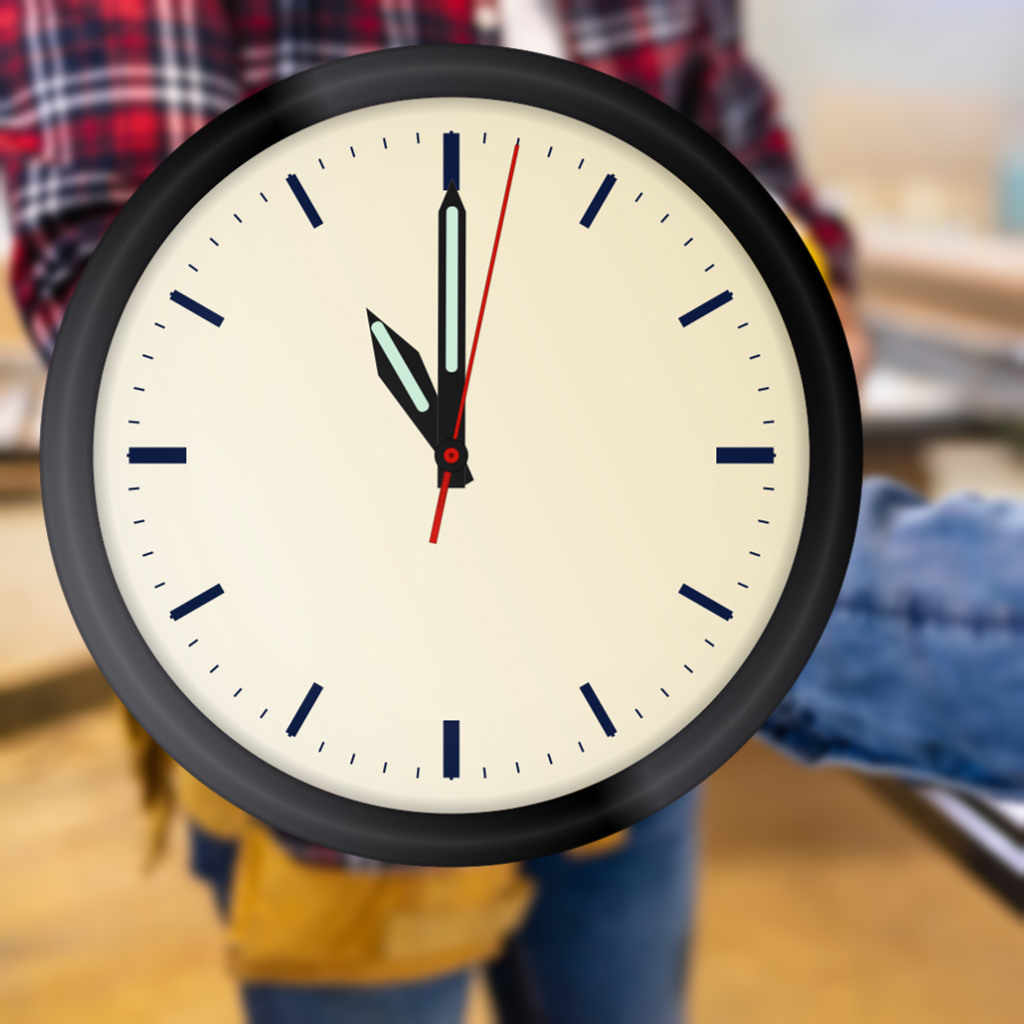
11 h 00 min 02 s
